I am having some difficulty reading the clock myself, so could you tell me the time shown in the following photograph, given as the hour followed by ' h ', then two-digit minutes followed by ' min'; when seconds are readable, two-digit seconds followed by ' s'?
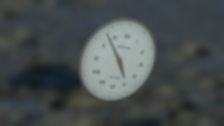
4 h 53 min
